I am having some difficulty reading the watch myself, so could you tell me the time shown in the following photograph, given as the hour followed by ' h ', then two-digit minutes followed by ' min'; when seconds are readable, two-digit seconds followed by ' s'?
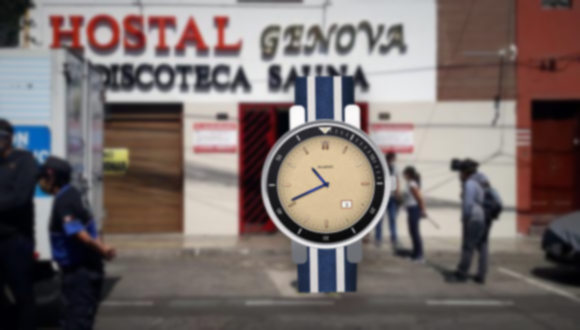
10 h 41 min
